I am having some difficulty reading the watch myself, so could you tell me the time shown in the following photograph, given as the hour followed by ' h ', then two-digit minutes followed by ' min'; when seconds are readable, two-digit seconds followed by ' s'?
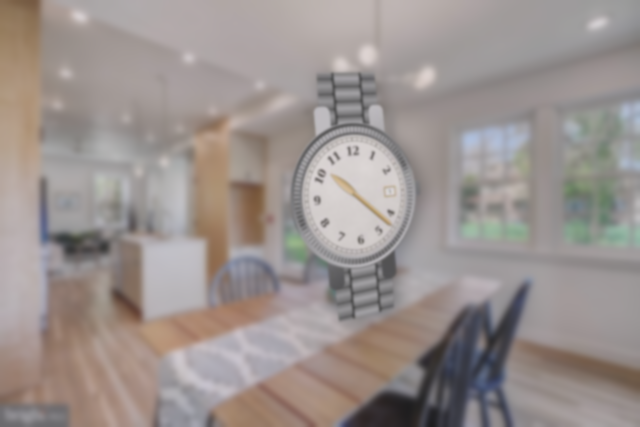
10 h 22 min
